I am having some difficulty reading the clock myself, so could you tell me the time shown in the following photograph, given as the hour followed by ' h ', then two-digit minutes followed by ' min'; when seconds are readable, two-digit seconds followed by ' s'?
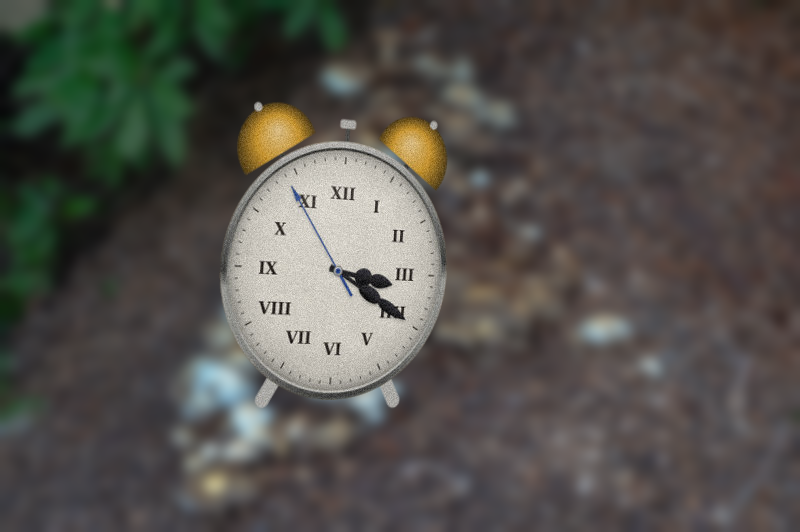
3 h 19 min 54 s
